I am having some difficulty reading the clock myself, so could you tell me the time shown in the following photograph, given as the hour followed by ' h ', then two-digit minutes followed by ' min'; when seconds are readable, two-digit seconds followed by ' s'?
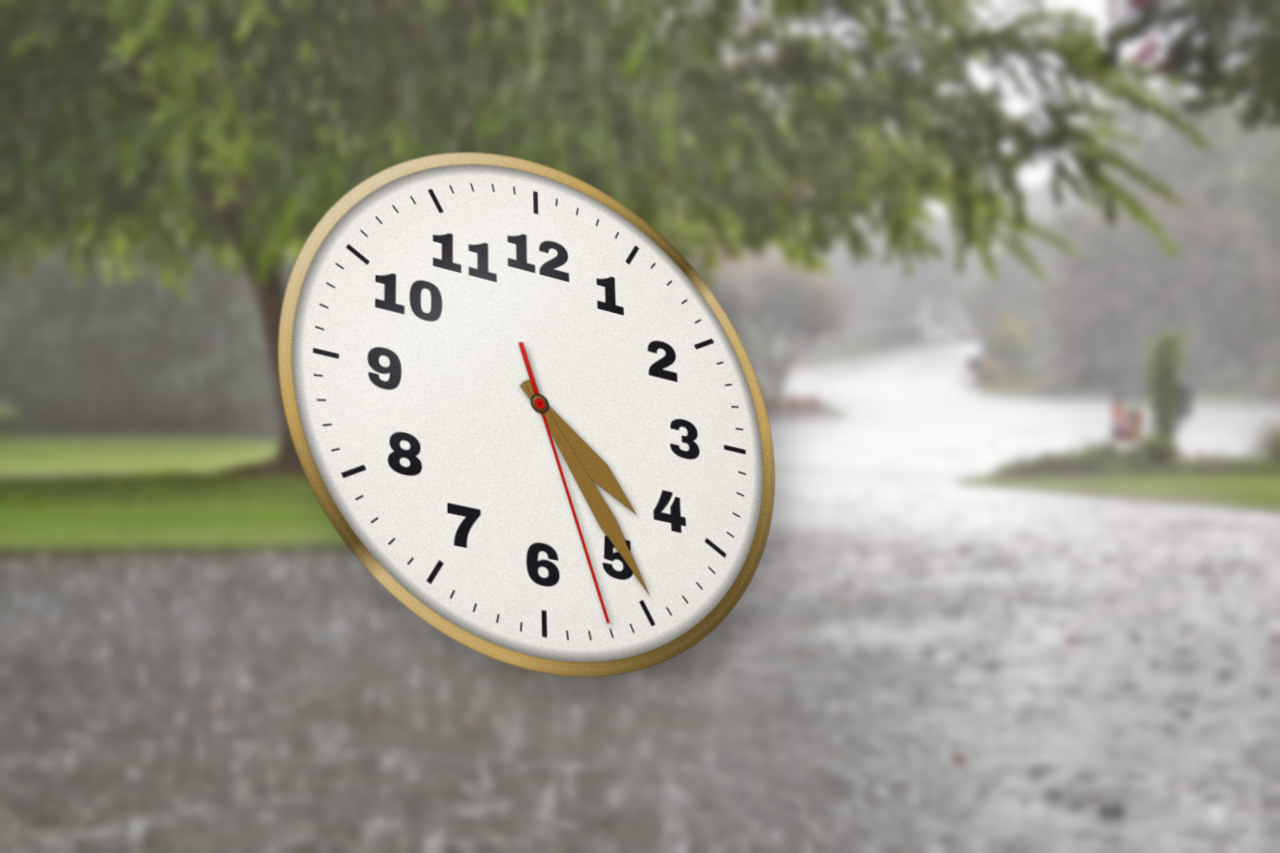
4 h 24 min 27 s
